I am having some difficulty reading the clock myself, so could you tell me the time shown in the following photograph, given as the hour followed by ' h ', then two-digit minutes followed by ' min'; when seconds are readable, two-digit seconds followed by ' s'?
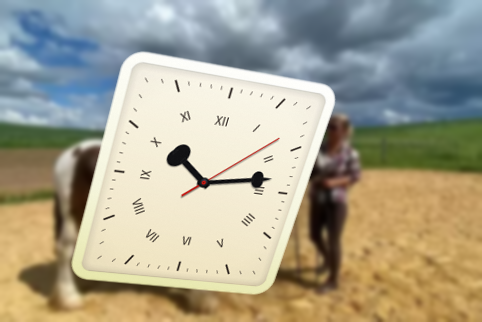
10 h 13 min 08 s
